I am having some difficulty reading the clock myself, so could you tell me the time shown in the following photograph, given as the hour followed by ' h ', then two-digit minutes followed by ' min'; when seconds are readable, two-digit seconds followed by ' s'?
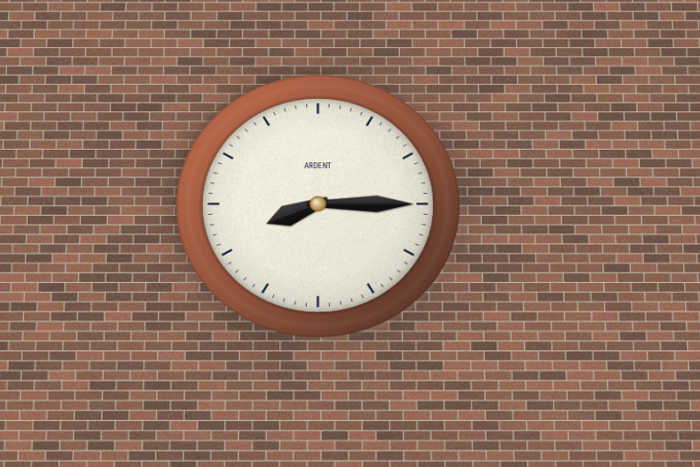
8 h 15 min
